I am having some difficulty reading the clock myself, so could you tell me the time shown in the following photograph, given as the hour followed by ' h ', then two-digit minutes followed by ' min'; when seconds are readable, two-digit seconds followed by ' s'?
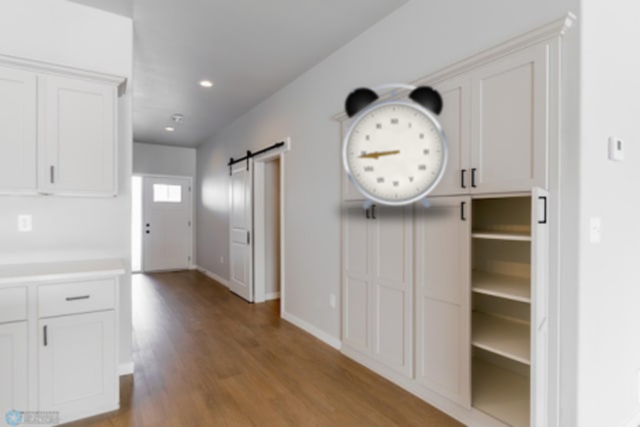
8 h 44 min
